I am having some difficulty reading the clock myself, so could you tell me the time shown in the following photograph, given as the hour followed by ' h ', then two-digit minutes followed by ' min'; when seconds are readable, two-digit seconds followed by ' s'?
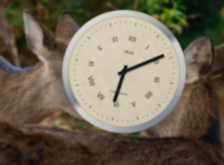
6 h 09 min
